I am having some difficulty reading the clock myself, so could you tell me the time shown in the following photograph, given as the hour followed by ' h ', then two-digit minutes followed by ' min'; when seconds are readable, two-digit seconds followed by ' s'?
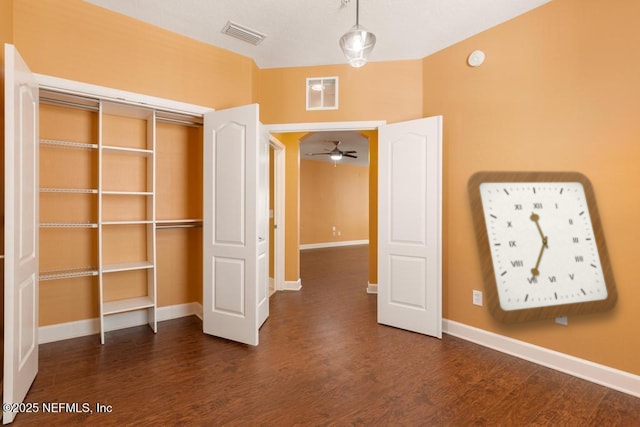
11 h 35 min
